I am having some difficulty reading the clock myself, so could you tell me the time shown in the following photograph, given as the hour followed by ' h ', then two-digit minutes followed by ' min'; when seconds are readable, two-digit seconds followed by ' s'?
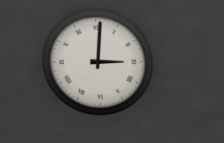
3 h 01 min
